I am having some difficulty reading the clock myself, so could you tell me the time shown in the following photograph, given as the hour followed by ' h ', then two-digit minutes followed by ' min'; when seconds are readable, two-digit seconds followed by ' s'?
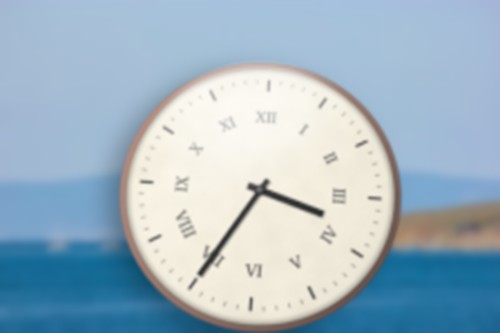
3 h 35 min
